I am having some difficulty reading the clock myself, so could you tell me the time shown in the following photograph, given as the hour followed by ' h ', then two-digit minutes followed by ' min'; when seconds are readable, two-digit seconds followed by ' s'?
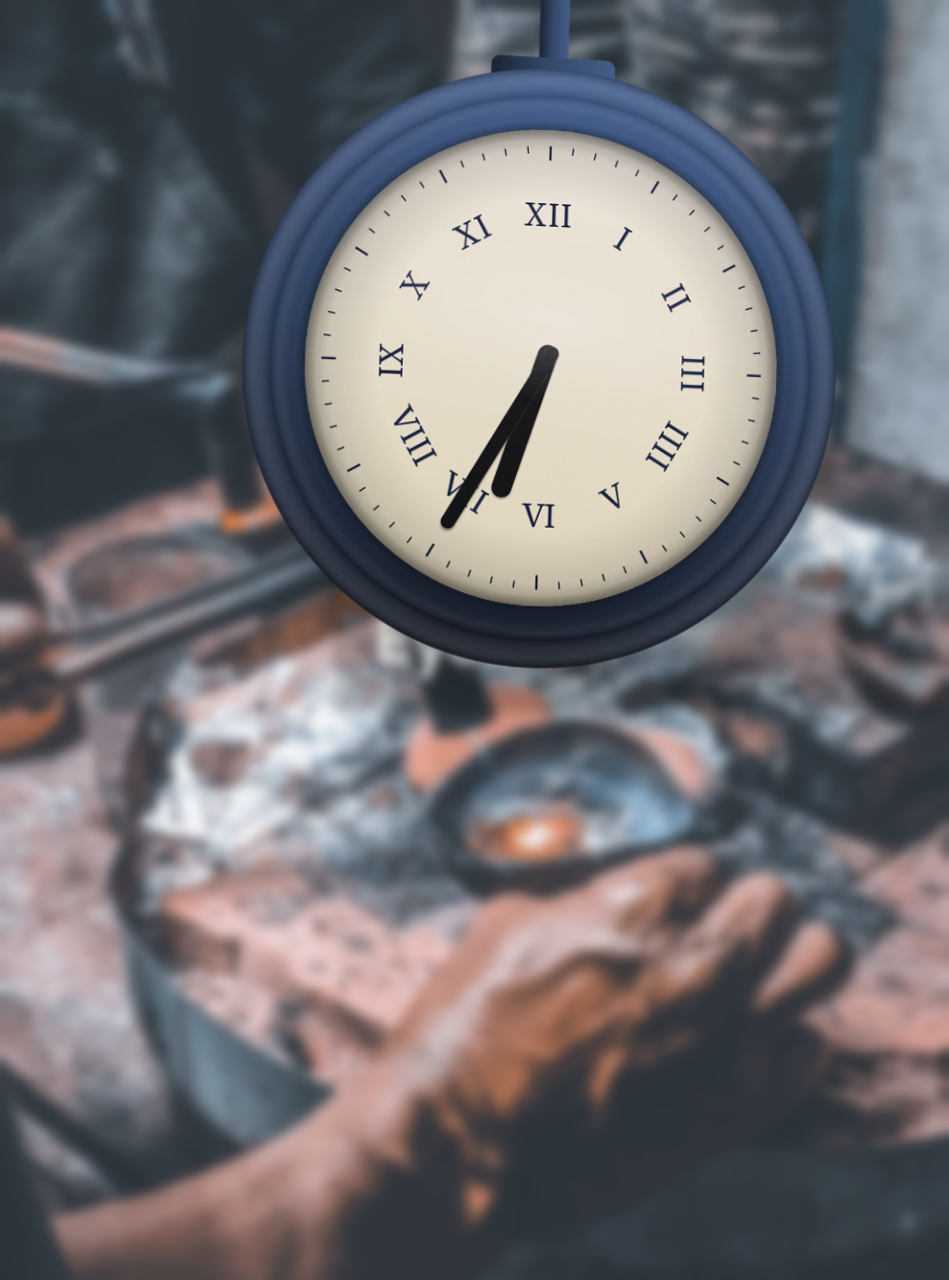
6 h 35 min
